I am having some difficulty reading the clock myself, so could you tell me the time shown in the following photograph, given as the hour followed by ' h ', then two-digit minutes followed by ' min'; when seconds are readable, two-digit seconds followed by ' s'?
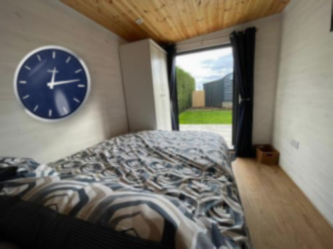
12 h 13 min
